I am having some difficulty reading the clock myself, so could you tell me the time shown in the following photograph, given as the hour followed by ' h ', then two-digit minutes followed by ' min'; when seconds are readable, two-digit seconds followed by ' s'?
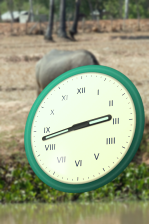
2 h 43 min
